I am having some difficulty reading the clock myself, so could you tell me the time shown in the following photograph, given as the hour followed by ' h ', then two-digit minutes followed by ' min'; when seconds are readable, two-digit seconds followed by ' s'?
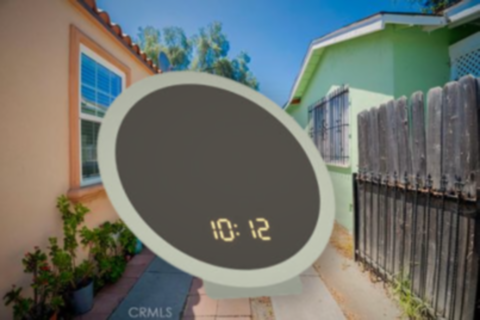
10 h 12 min
